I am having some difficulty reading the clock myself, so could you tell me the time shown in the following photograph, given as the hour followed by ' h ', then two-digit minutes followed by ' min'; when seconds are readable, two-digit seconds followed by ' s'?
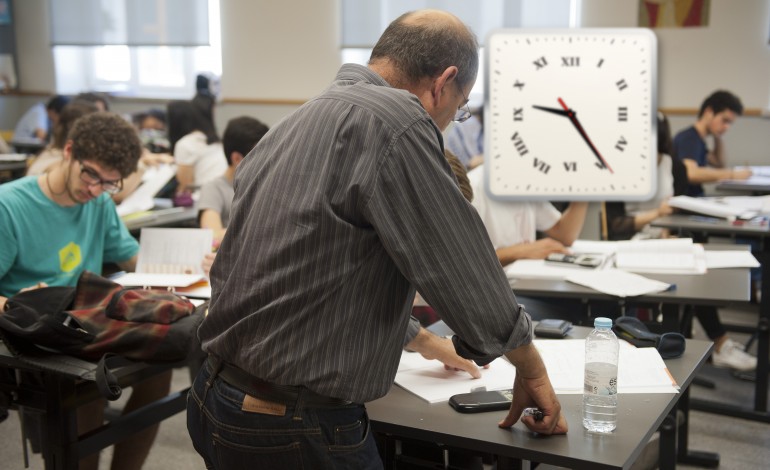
9 h 24 min 24 s
